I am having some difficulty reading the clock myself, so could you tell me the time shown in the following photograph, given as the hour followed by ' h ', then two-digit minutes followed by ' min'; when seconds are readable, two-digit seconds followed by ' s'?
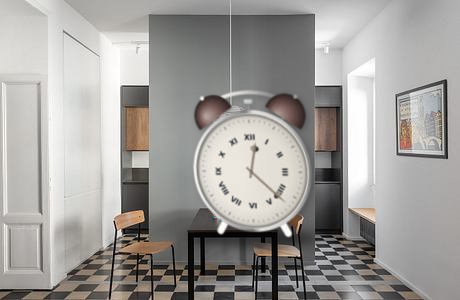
12 h 22 min
